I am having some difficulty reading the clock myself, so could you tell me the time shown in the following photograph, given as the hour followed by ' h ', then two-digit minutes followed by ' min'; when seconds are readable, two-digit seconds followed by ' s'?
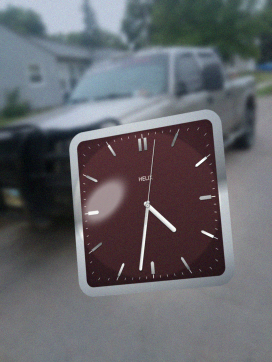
4 h 32 min 02 s
